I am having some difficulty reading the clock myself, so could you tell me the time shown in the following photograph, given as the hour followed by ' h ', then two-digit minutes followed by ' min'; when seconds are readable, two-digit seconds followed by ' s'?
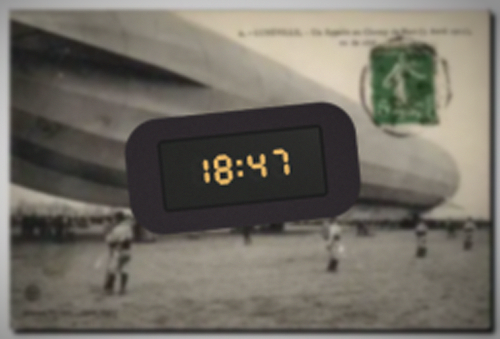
18 h 47 min
